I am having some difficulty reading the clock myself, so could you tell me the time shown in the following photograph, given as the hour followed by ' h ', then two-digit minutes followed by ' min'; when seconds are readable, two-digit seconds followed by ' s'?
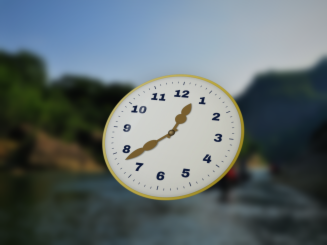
12 h 38 min
